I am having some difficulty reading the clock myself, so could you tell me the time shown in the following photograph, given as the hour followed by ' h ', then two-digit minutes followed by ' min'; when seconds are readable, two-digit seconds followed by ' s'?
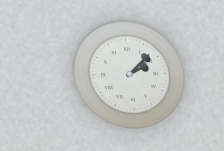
2 h 08 min
